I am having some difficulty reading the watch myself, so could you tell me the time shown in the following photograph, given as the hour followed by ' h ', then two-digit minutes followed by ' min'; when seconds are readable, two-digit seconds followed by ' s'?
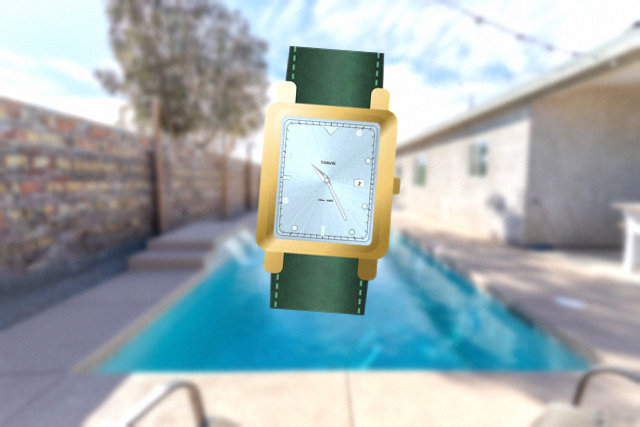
10 h 25 min
